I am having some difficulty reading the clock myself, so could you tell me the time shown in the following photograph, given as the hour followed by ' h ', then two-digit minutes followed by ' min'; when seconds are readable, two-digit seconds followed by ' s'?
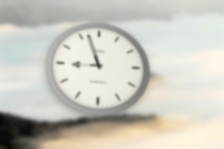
8 h 57 min
